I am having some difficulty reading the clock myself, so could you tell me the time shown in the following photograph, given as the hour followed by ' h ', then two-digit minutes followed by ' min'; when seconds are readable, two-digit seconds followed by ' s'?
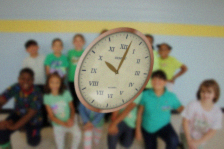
10 h 02 min
